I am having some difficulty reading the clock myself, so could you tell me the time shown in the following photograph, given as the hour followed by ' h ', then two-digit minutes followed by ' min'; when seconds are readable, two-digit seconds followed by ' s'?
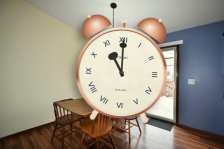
11 h 00 min
